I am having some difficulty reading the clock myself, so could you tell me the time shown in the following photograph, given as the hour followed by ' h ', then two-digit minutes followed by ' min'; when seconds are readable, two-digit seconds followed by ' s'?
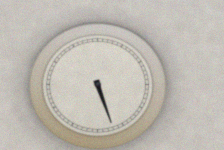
5 h 27 min
